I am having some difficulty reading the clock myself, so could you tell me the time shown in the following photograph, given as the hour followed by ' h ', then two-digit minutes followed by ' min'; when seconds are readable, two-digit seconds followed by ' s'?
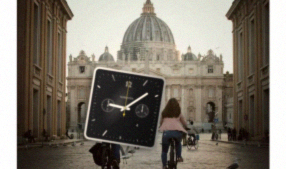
9 h 08 min
